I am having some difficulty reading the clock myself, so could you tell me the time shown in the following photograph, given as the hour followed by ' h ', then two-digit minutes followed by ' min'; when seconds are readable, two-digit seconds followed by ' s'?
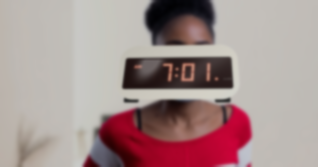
7 h 01 min
